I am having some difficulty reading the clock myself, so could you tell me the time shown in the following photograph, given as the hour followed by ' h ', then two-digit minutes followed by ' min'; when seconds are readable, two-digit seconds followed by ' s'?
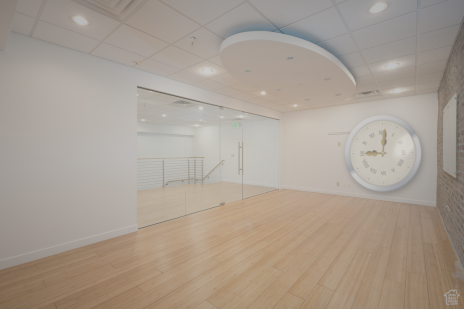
9 h 01 min
